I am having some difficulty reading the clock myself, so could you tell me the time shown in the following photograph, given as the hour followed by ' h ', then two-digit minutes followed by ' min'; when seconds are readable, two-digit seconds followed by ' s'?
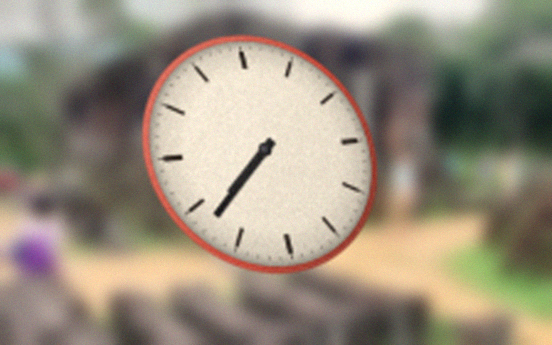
7 h 38 min
